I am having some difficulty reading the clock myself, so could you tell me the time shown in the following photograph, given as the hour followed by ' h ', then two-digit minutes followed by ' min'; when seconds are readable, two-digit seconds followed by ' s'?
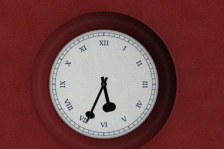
5 h 34 min
